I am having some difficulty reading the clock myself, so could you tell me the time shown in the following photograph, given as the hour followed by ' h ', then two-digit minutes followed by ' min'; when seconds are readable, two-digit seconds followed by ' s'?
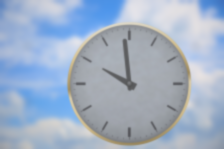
9 h 59 min
